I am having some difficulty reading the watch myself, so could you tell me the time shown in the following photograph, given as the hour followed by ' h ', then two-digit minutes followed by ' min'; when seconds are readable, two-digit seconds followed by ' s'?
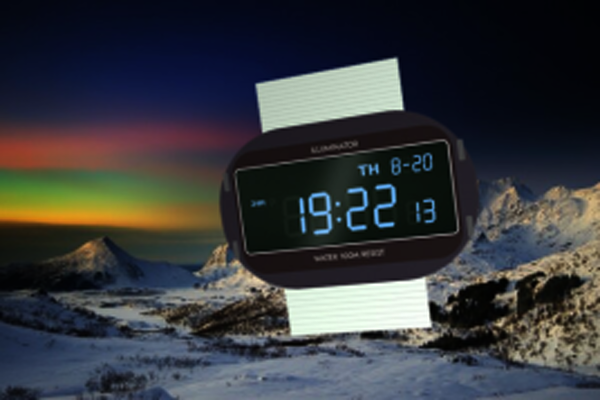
19 h 22 min 13 s
